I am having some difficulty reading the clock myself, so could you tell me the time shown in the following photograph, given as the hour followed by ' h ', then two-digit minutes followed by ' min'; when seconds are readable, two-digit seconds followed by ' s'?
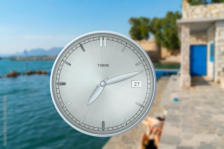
7 h 12 min
